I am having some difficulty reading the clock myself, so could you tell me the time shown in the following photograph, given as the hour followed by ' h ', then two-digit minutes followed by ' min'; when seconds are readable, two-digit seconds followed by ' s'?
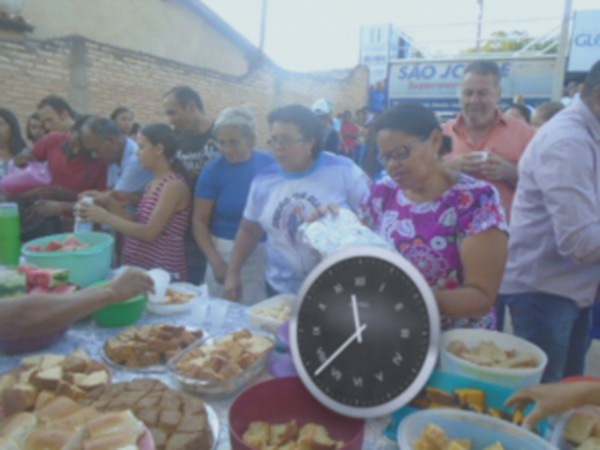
11 h 38 min
